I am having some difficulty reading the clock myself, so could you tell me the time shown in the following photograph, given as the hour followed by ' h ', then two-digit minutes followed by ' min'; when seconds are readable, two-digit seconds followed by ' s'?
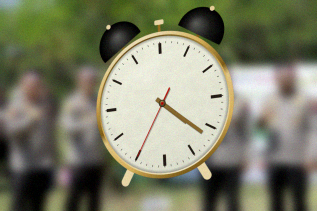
4 h 21 min 35 s
